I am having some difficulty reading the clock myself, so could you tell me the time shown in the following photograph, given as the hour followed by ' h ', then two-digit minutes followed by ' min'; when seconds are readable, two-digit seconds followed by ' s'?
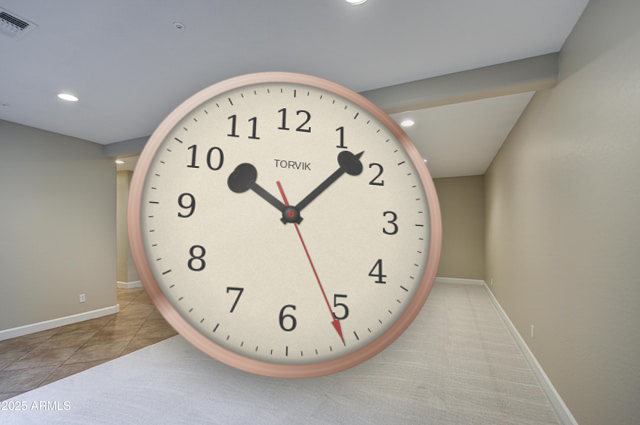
10 h 07 min 26 s
